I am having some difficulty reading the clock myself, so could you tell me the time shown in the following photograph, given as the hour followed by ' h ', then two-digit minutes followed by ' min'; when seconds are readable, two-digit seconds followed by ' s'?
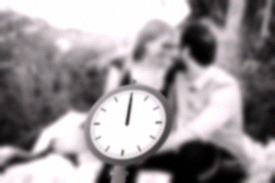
12 h 00 min
